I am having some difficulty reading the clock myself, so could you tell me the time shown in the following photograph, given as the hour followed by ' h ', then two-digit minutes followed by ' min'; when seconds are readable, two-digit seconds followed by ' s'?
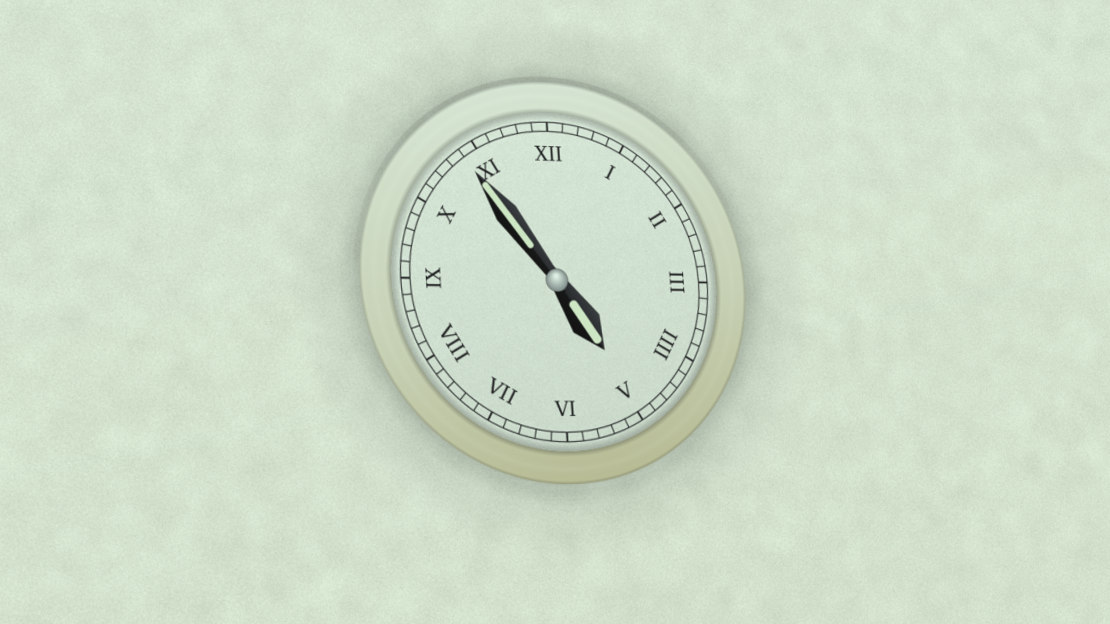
4 h 54 min
